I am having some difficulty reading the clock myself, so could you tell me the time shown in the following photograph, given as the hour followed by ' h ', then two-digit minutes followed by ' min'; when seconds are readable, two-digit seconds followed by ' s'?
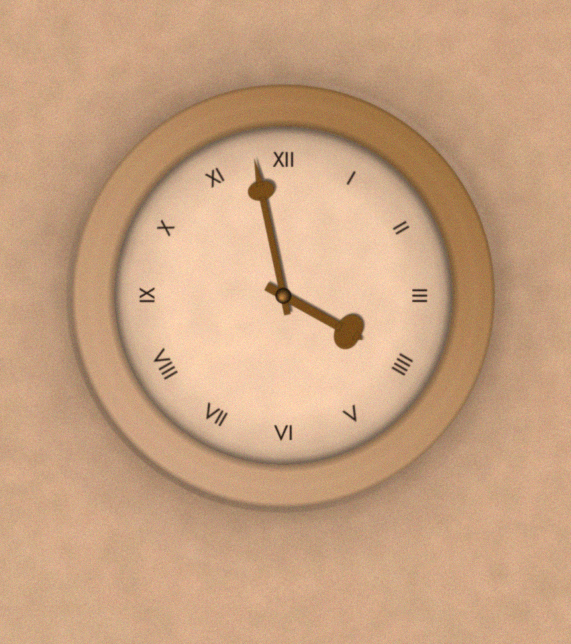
3 h 58 min
